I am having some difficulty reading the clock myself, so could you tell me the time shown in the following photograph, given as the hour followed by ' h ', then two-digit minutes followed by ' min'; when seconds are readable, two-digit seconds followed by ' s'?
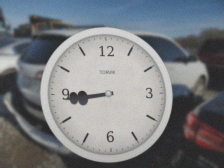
8 h 44 min
